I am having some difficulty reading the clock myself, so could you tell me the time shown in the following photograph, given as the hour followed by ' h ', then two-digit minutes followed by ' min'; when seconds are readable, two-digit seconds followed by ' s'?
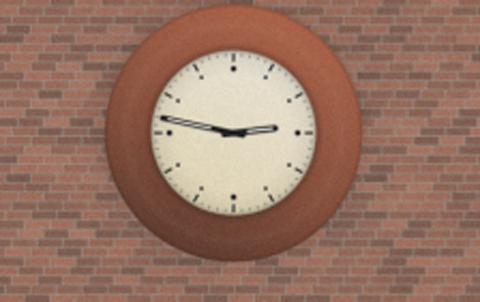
2 h 47 min
